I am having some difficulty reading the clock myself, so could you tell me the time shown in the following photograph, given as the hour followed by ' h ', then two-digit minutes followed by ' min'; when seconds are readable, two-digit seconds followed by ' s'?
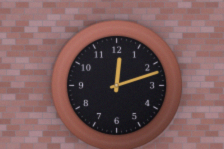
12 h 12 min
